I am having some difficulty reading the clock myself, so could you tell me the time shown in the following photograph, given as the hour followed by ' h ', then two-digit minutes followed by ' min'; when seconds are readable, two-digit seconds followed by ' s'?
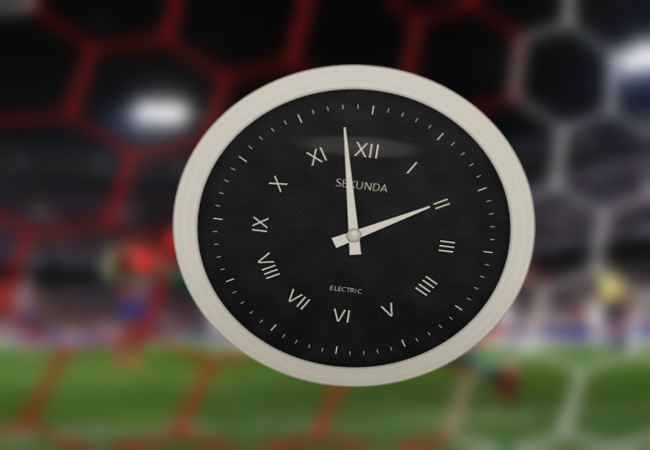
1 h 58 min
